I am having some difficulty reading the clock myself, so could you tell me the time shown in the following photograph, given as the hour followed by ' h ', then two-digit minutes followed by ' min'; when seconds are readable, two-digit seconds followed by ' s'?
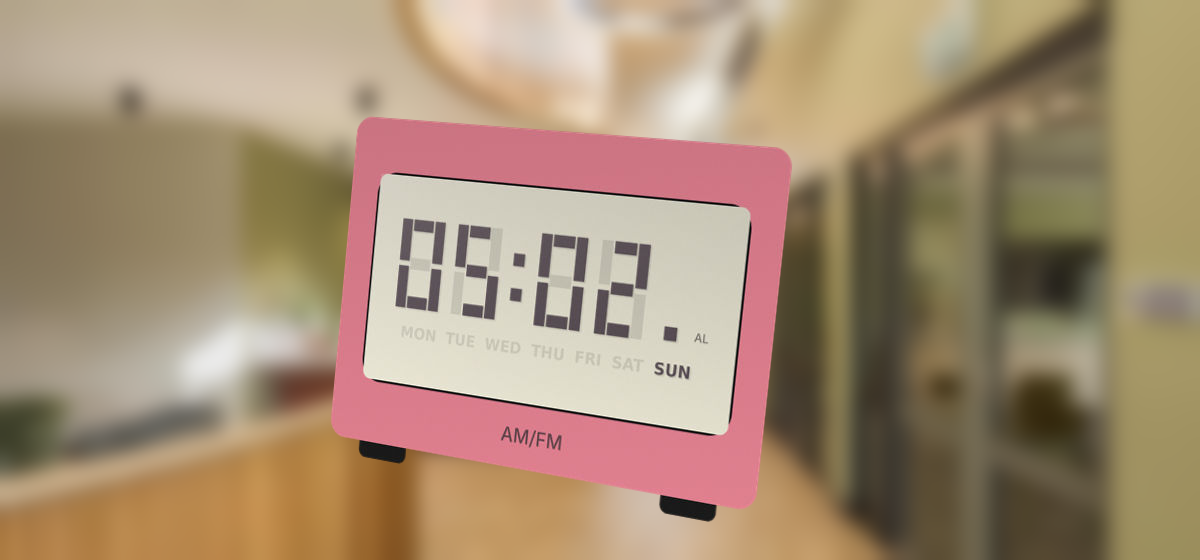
5 h 02 min
